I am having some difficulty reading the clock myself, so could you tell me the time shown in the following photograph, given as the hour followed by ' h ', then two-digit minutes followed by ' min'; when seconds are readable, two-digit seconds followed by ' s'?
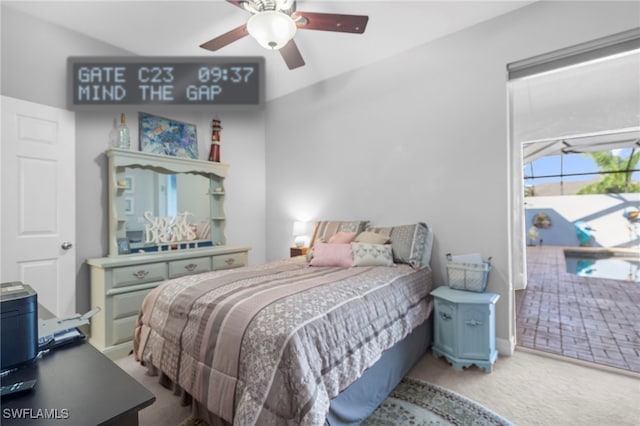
9 h 37 min
